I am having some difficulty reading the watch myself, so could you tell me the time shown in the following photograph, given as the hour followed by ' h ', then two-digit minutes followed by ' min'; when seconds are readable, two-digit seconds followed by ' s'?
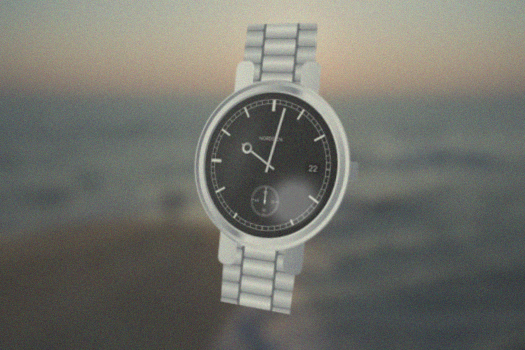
10 h 02 min
